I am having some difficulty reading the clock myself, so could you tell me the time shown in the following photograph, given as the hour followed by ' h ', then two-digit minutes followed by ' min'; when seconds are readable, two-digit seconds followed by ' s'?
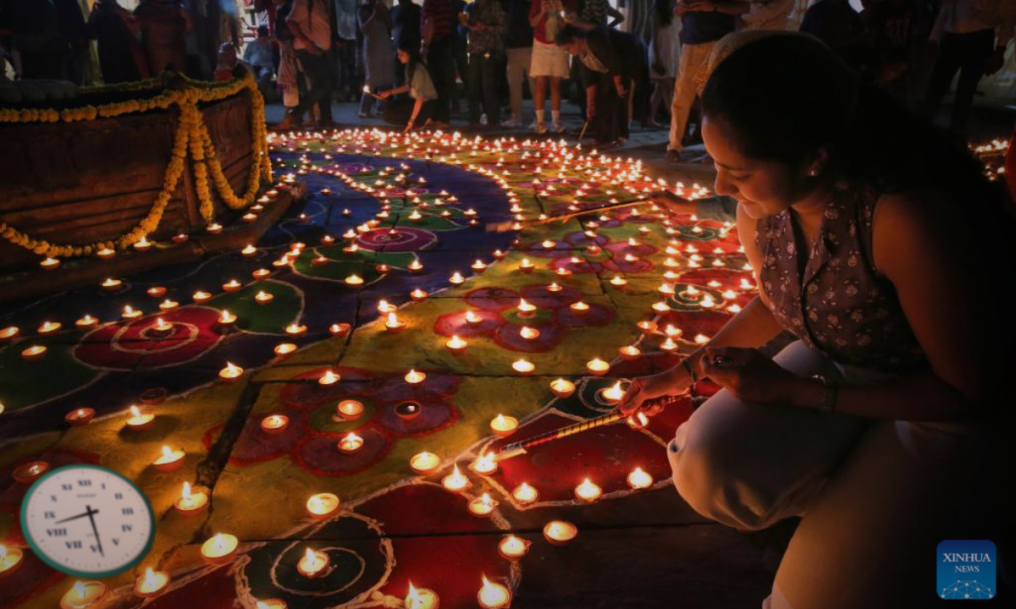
8 h 29 min
